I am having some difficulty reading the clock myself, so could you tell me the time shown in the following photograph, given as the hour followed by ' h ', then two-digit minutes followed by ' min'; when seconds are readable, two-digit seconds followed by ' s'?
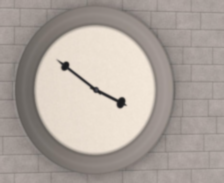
3 h 51 min
